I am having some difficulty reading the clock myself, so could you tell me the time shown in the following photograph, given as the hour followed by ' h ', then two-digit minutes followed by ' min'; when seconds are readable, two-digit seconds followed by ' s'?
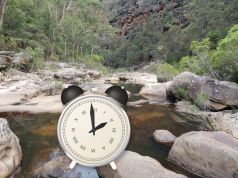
1 h 59 min
